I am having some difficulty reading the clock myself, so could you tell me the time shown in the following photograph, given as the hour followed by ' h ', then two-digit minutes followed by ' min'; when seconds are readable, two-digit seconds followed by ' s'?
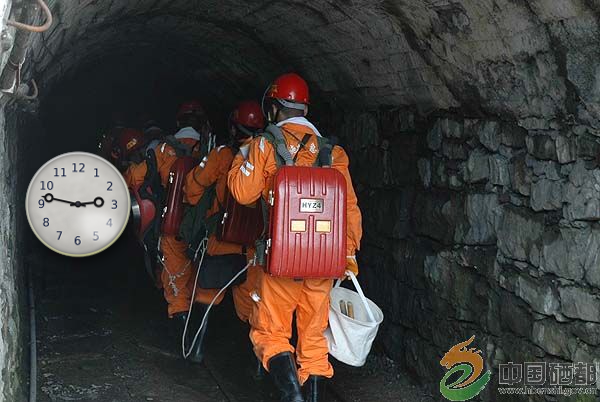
2 h 47 min
